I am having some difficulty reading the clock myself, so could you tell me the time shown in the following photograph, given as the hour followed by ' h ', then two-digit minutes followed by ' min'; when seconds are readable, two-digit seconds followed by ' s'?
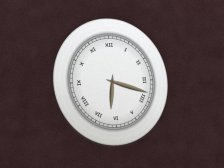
6 h 18 min
